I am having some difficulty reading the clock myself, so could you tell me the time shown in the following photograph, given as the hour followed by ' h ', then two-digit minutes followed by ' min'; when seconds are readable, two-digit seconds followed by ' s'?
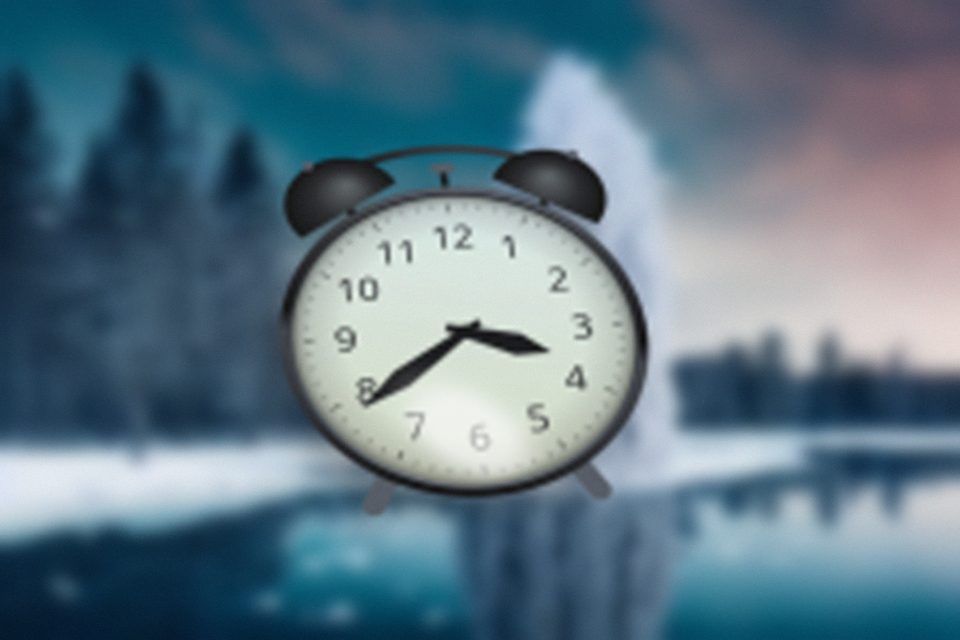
3 h 39 min
